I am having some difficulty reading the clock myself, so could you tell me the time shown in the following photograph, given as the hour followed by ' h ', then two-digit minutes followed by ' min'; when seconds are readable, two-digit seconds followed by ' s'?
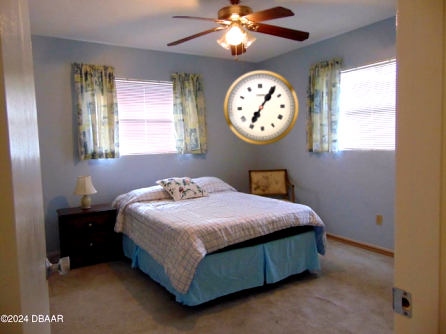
7 h 06 min
